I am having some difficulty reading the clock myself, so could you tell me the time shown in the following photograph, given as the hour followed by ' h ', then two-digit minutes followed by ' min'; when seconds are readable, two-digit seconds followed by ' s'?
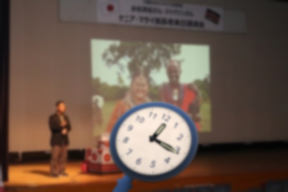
12 h 16 min
